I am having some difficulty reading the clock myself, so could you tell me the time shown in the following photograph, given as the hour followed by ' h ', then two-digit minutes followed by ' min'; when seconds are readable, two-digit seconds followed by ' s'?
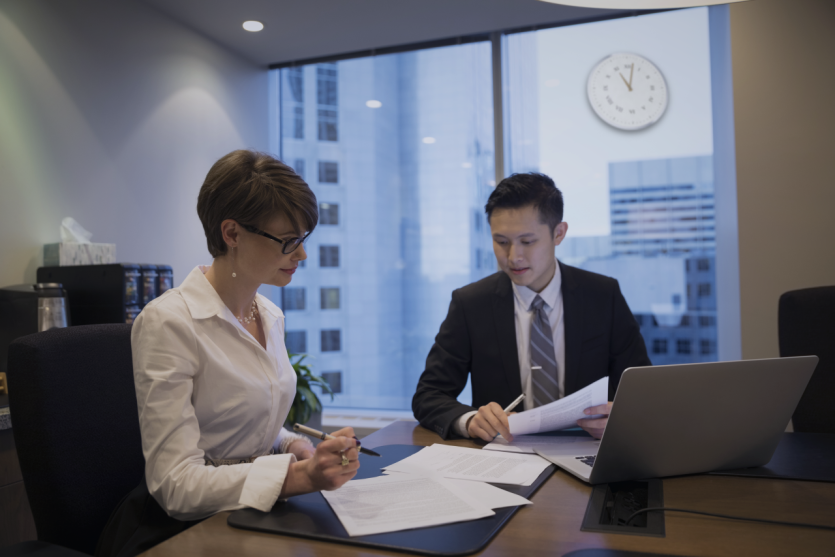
11 h 02 min
